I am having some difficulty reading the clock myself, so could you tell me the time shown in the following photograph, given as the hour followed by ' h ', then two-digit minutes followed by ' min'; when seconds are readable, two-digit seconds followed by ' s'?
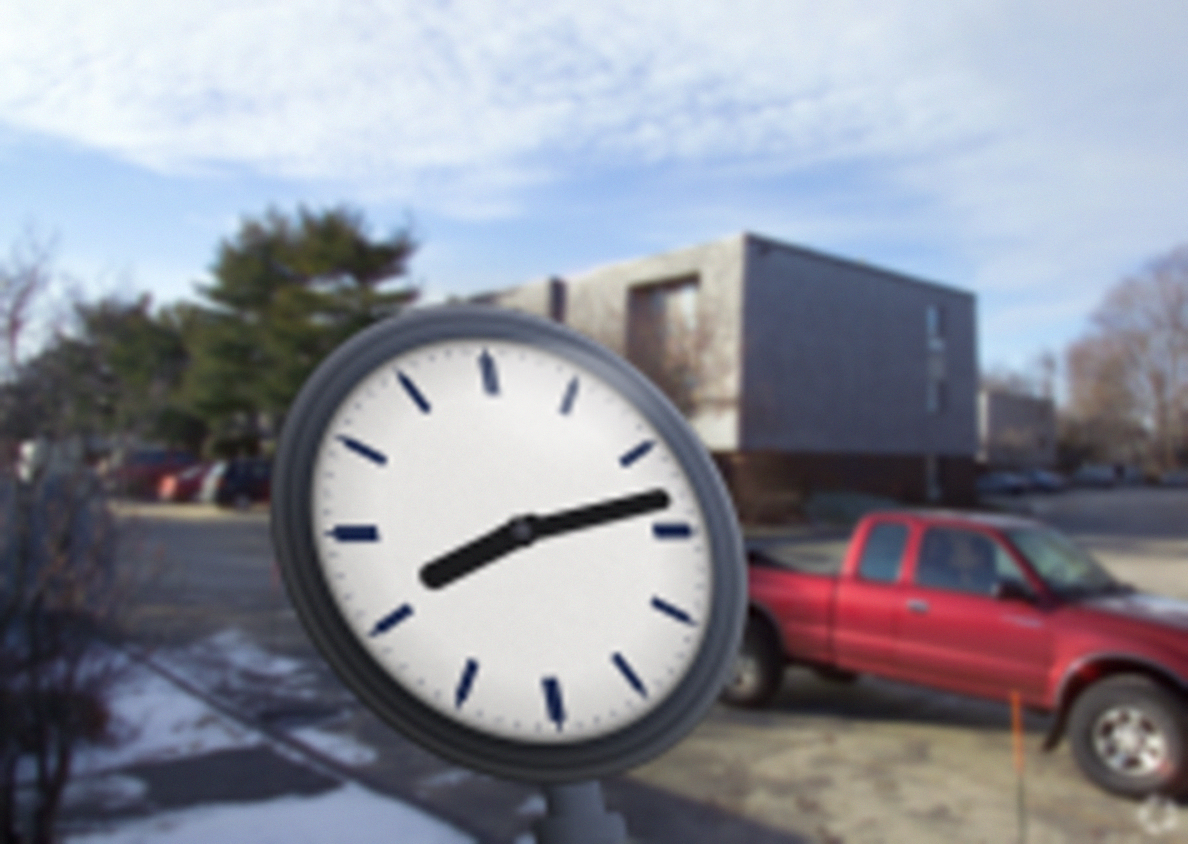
8 h 13 min
